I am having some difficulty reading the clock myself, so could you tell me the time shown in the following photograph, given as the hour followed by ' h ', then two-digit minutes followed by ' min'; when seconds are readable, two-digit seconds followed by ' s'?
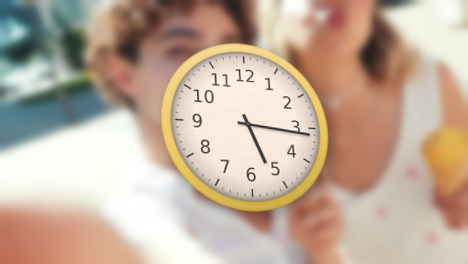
5 h 16 min
